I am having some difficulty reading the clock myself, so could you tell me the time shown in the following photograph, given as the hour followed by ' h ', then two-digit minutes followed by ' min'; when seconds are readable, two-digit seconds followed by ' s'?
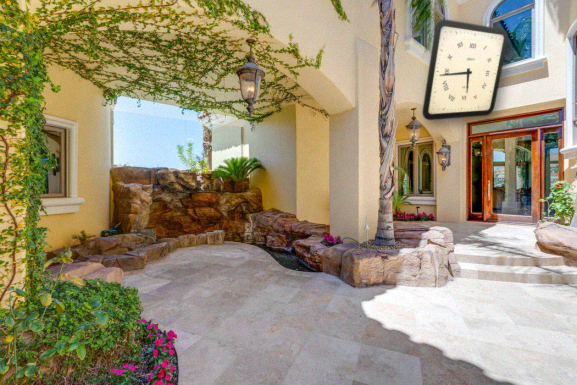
5 h 44 min
